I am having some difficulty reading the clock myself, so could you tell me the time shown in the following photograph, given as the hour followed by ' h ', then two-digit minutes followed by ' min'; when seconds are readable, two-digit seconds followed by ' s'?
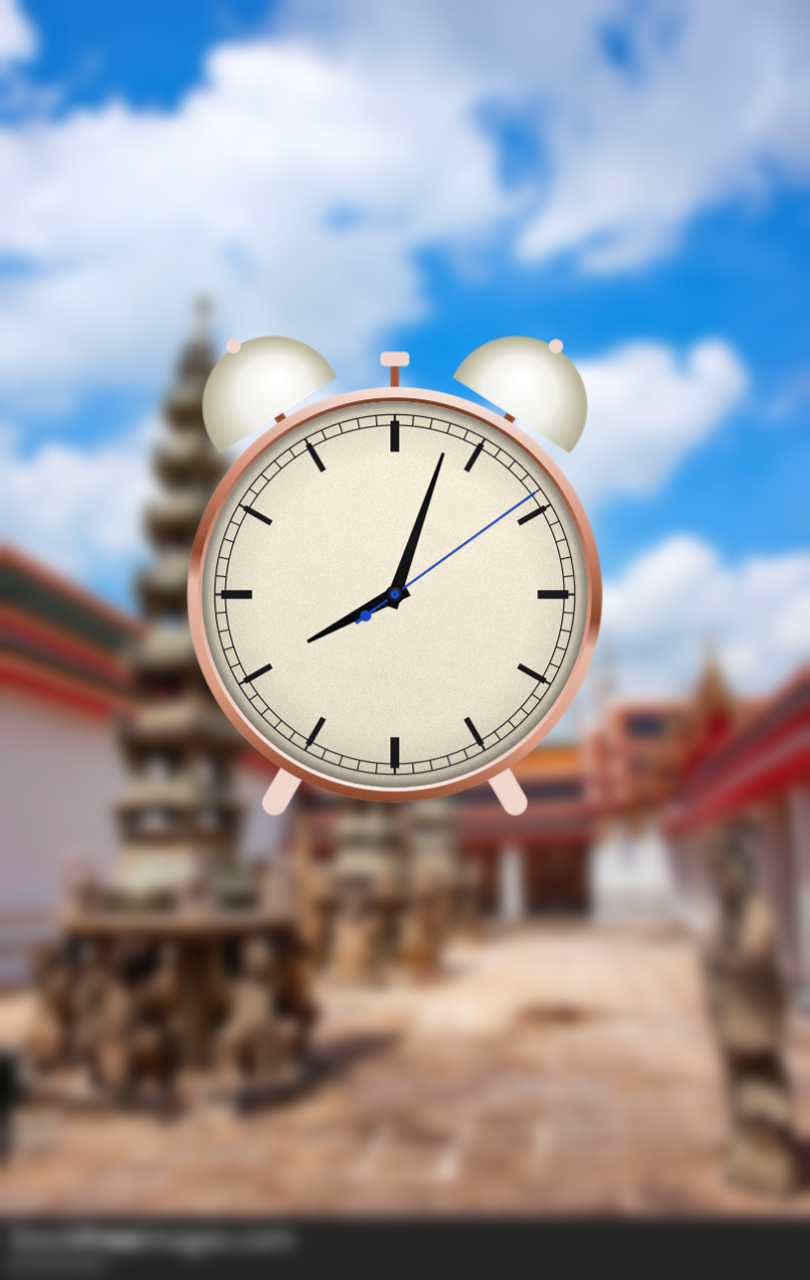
8 h 03 min 09 s
